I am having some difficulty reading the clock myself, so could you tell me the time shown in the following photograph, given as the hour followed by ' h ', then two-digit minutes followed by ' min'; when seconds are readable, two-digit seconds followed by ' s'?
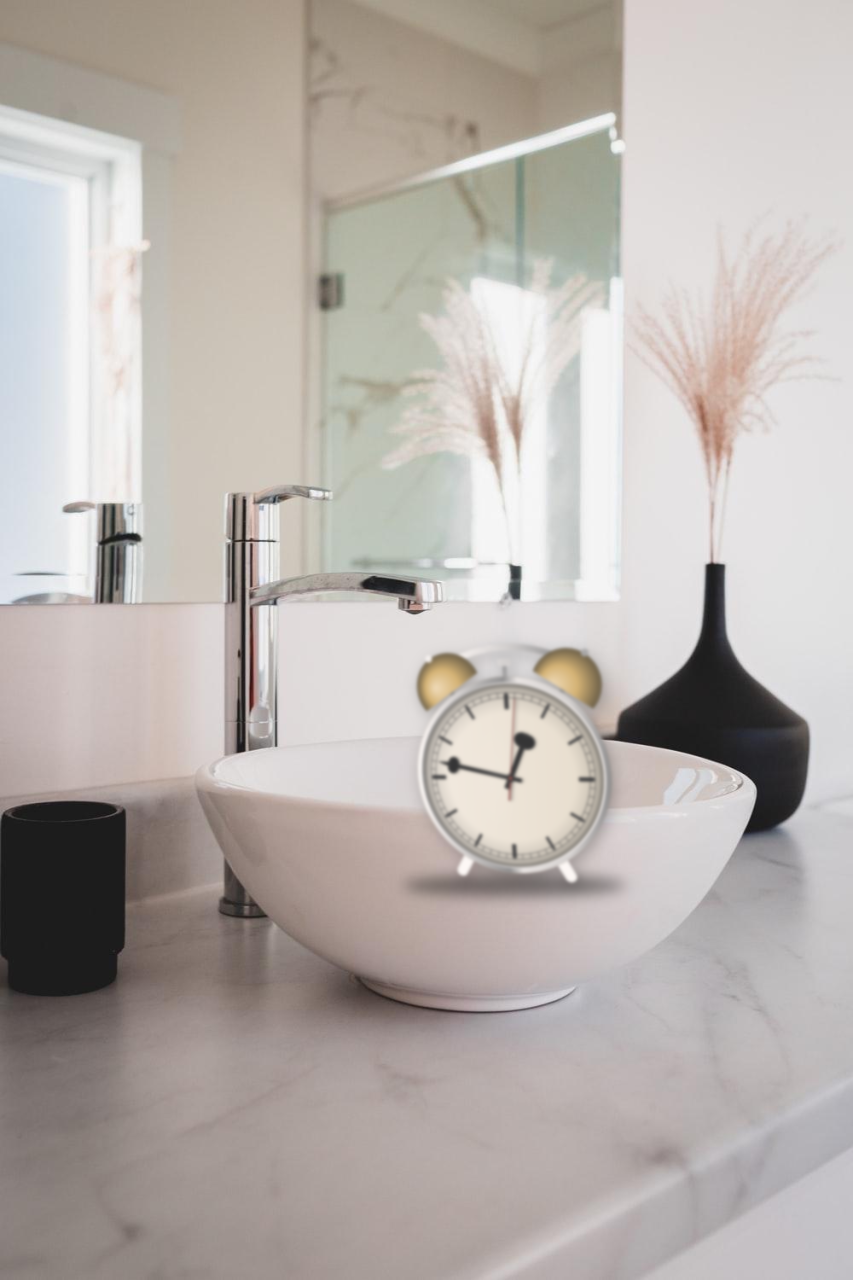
12 h 47 min 01 s
